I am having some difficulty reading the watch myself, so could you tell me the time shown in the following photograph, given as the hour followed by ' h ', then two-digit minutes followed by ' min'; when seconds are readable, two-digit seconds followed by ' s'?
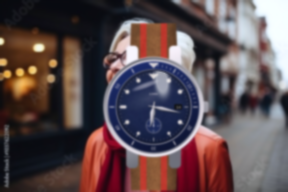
6 h 17 min
